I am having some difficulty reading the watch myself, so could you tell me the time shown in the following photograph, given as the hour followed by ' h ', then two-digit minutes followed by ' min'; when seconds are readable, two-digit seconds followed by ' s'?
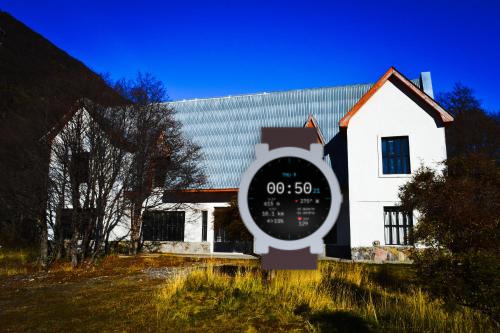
0 h 50 min
